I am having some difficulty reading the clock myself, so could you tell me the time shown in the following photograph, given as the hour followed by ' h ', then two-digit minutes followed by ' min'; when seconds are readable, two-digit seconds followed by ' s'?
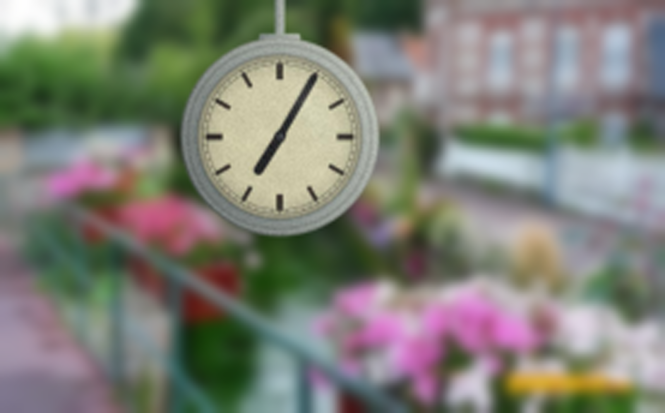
7 h 05 min
